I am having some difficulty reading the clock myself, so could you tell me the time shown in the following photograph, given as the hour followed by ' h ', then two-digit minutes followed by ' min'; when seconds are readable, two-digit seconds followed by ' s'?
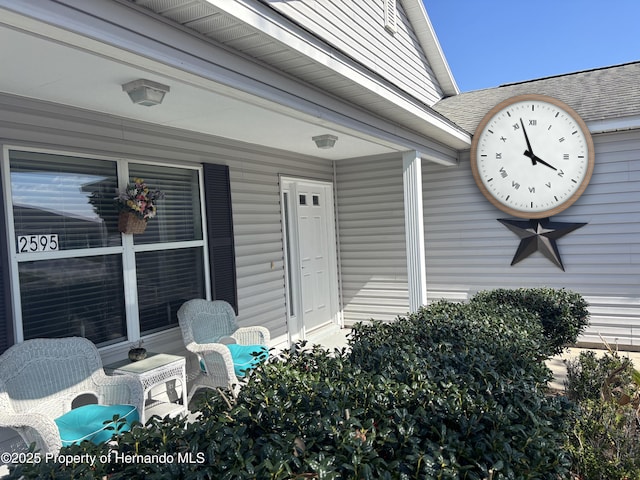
3 h 57 min
